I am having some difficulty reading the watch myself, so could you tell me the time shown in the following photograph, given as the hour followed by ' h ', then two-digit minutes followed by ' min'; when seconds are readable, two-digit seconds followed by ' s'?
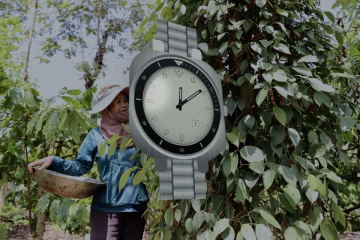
12 h 09 min
